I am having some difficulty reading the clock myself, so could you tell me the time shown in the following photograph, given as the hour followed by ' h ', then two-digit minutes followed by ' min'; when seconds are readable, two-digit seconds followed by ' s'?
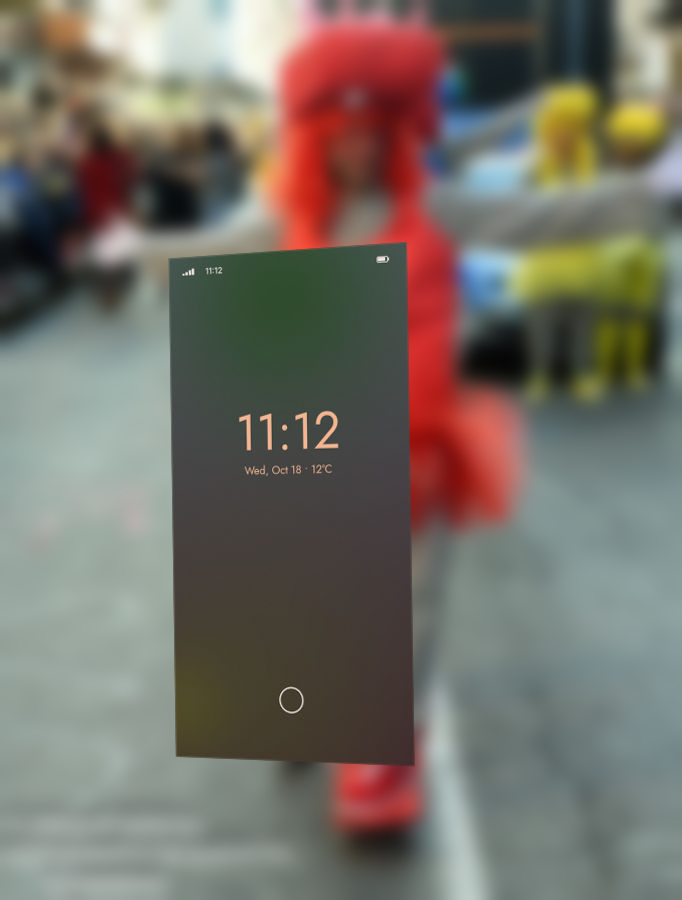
11 h 12 min
